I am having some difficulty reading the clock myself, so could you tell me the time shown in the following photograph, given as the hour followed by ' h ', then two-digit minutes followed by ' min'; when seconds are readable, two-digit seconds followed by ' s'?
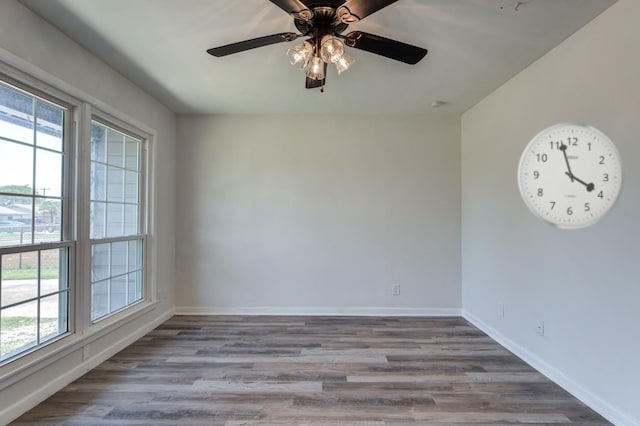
3 h 57 min
